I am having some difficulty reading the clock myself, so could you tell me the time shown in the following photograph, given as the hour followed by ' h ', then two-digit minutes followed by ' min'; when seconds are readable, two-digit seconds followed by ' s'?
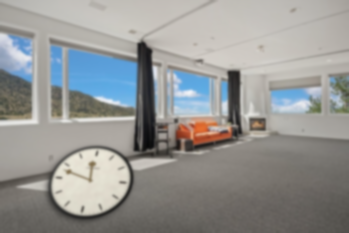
11 h 48 min
